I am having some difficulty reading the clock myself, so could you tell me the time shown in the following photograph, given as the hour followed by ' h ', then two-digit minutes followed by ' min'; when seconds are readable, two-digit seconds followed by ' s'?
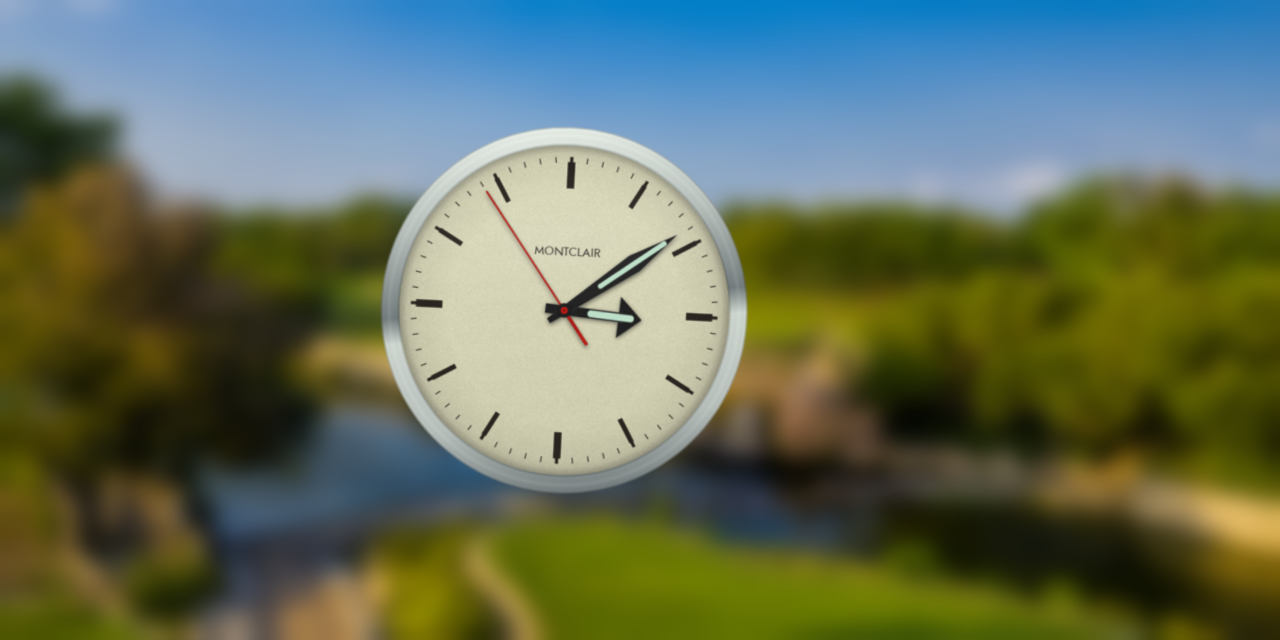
3 h 08 min 54 s
